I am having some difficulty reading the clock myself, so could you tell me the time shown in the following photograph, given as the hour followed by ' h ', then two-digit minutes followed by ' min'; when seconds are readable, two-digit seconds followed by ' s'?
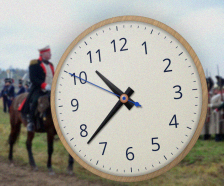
10 h 37 min 50 s
